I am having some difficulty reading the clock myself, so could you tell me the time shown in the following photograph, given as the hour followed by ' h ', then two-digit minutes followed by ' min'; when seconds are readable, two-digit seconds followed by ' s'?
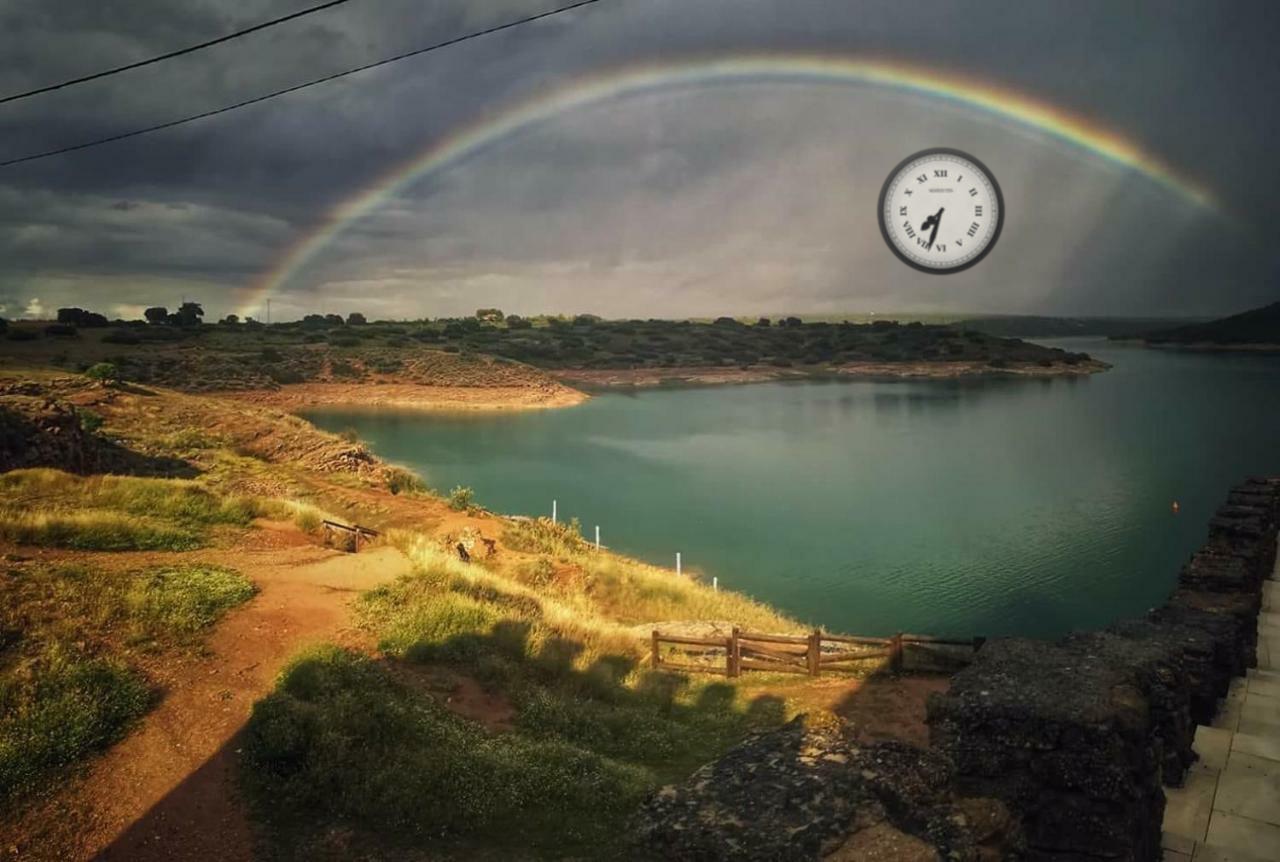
7 h 33 min
